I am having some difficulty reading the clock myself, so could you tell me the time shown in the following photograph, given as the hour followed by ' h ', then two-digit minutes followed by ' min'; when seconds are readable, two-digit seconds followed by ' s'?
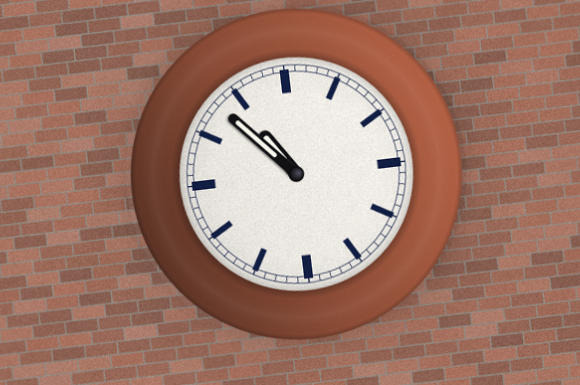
10 h 53 min
